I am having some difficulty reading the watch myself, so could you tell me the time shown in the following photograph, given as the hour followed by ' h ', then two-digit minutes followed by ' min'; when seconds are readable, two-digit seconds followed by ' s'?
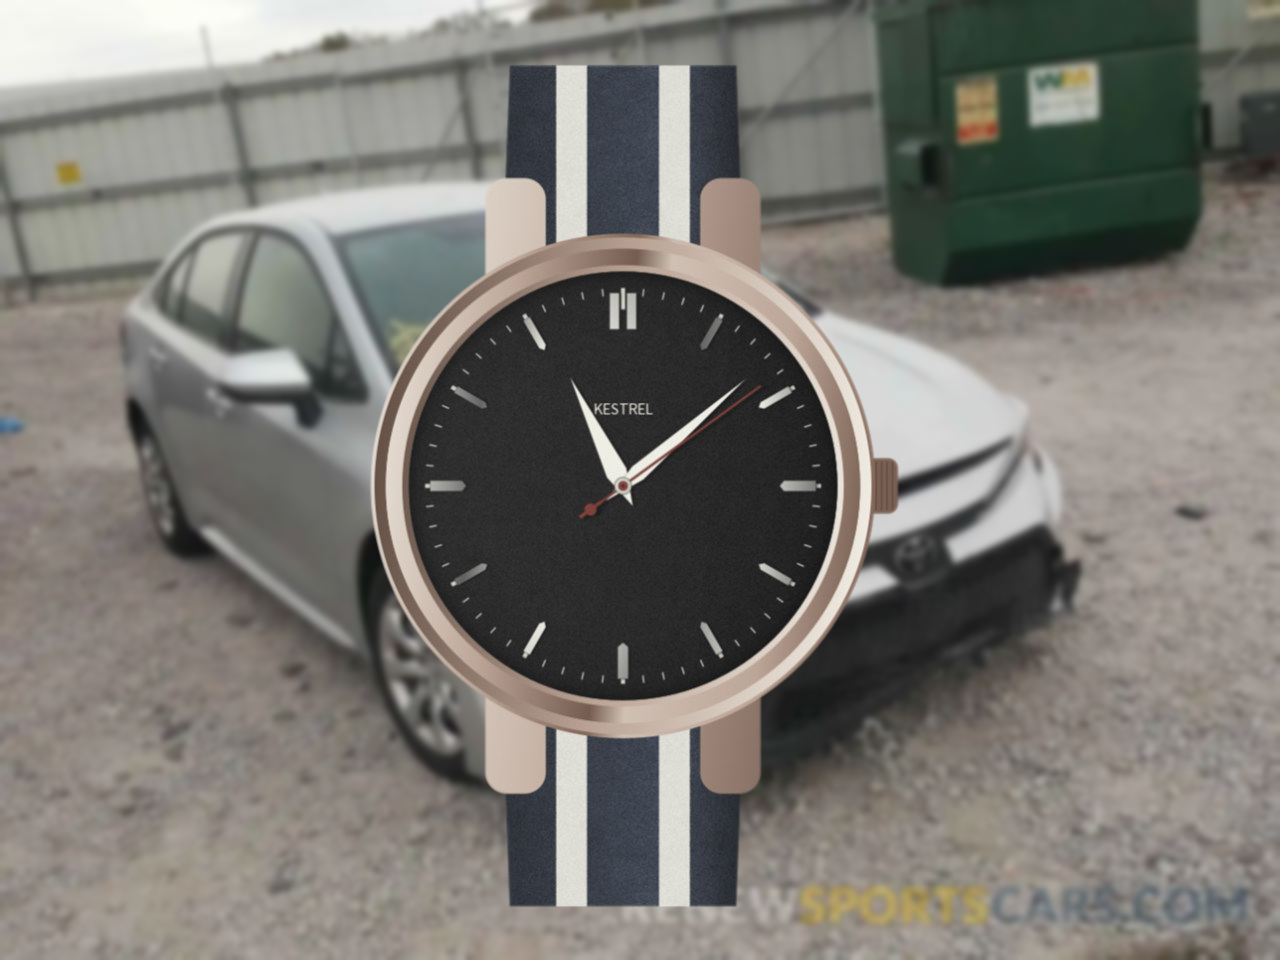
11 h 08 min 09 s
